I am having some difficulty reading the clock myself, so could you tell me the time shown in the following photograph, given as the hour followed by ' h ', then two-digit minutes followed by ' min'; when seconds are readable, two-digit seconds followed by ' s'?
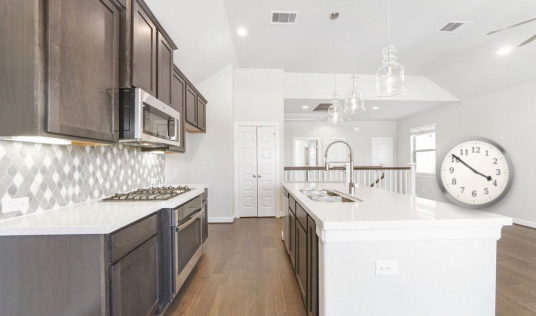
3 h 51 min
